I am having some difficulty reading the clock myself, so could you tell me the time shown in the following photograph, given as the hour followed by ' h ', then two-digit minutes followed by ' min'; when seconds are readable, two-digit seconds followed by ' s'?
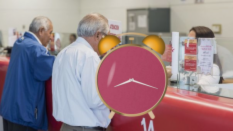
8 h 18 min
